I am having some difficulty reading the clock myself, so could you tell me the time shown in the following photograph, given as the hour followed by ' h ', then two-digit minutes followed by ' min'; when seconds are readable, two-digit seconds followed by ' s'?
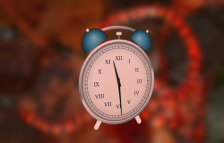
11 h 29 min
